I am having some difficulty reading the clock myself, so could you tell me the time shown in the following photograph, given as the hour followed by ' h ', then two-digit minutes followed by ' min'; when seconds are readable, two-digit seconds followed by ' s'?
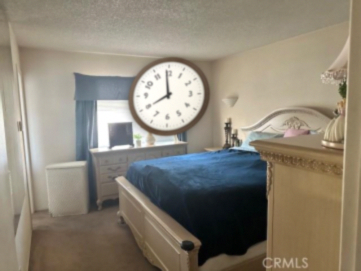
7 h 59 min
